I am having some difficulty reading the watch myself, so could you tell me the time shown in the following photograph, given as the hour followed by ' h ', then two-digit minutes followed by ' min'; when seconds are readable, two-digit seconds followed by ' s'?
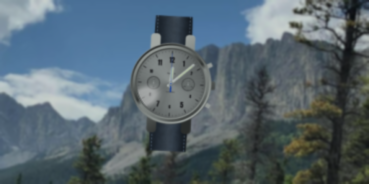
12 h 08 min
